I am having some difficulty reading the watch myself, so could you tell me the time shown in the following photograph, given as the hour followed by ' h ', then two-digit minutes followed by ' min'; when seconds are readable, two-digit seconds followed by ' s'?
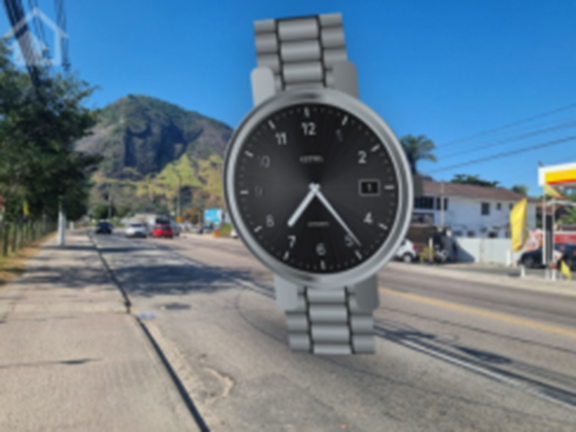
7 h 24 min
